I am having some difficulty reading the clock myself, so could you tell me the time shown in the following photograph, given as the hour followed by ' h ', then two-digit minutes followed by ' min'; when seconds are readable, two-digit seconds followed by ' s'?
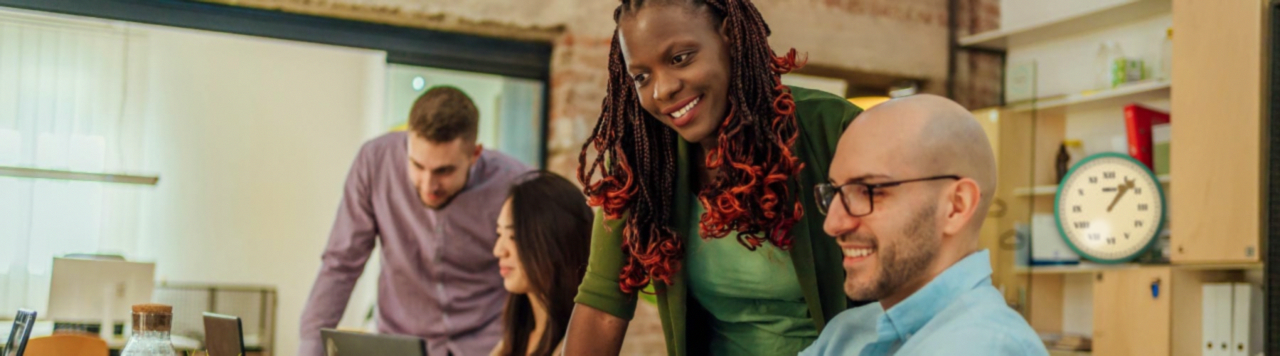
1 h 07 min
